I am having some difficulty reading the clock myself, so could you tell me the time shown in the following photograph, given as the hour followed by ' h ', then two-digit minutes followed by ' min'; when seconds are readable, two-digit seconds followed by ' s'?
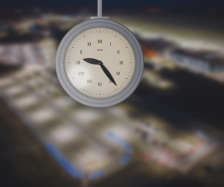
9 h 24 min
